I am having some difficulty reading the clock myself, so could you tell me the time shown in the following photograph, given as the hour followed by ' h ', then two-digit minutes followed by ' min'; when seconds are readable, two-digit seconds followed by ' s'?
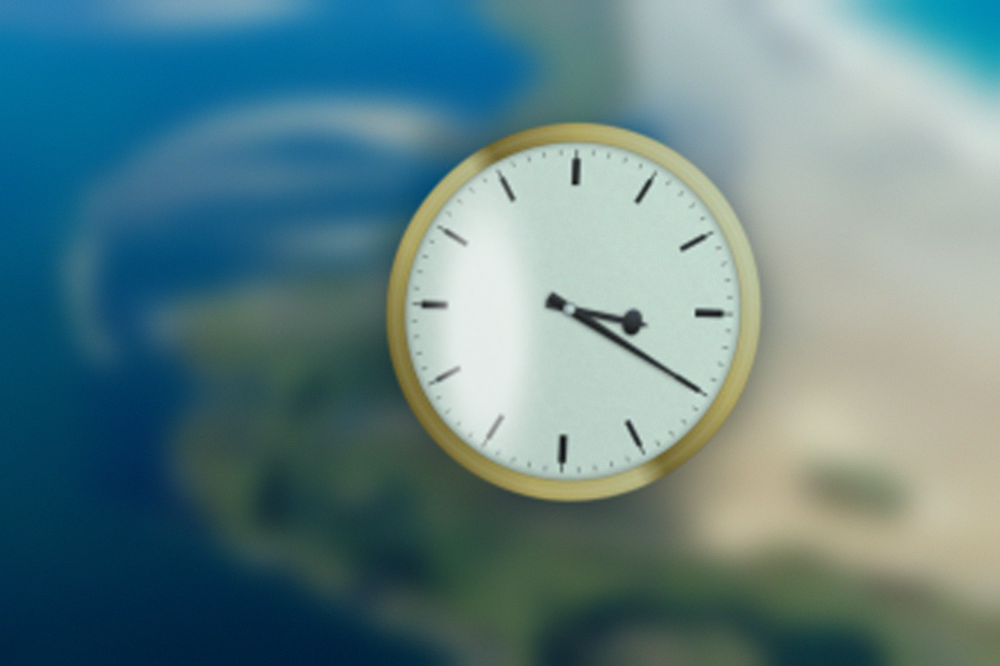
3 h 20 min
